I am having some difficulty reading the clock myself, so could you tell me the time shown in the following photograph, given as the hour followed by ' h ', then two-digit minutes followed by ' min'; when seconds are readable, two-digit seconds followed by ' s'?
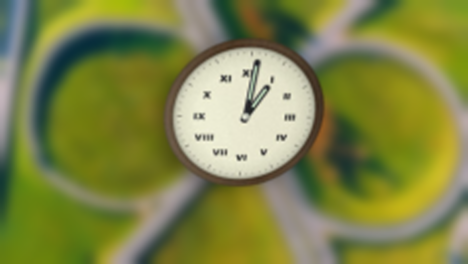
1 h 01 min
